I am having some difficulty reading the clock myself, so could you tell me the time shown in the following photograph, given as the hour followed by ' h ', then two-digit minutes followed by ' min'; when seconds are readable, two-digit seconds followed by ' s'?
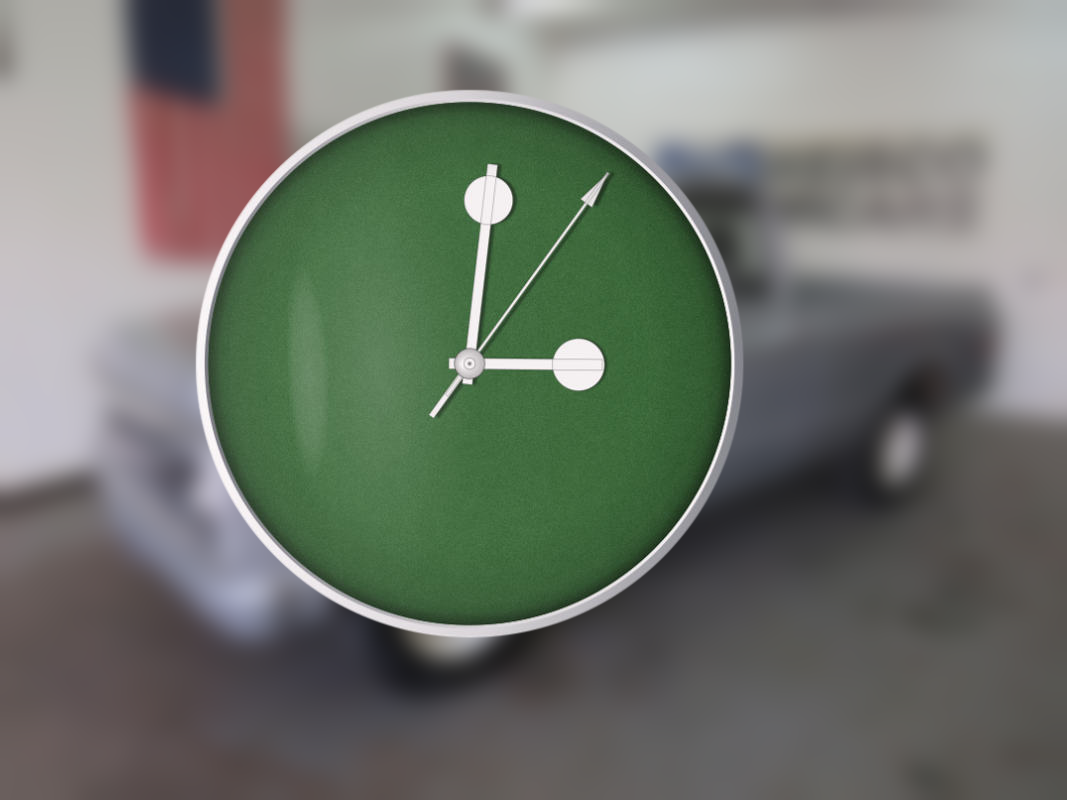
3 h 01 min 06 s
